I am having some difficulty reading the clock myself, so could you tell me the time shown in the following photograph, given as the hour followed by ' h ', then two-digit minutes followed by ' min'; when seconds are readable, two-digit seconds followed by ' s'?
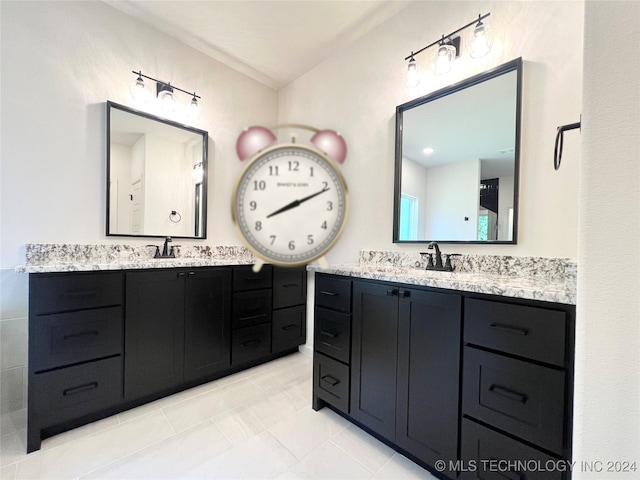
8 h 11 min
